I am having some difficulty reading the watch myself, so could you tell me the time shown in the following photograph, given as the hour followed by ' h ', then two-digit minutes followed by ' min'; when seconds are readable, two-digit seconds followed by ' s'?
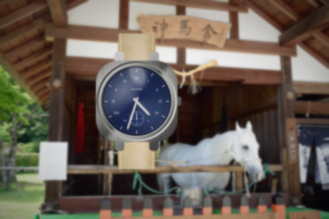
4 h 33 min
